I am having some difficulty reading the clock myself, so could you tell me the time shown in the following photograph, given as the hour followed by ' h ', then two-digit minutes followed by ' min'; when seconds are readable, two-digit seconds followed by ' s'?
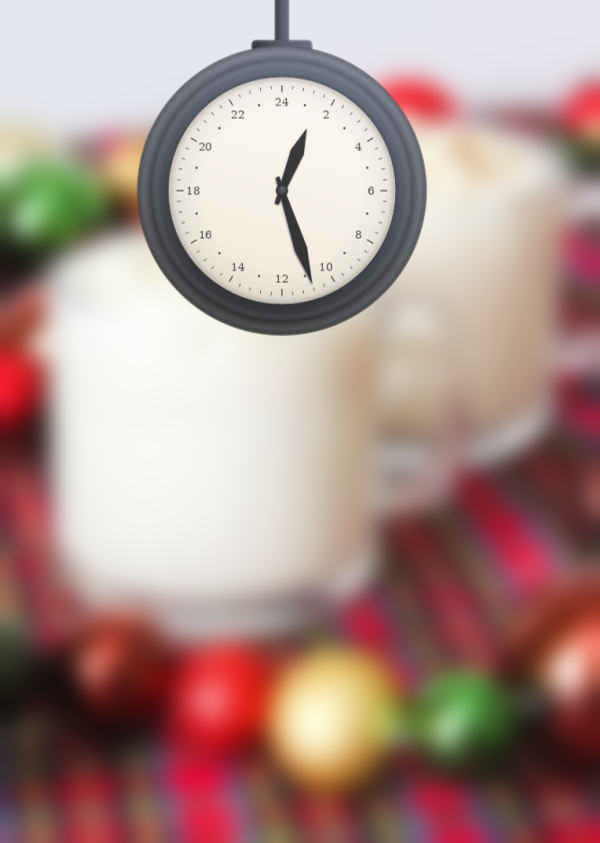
1 h 27 min
